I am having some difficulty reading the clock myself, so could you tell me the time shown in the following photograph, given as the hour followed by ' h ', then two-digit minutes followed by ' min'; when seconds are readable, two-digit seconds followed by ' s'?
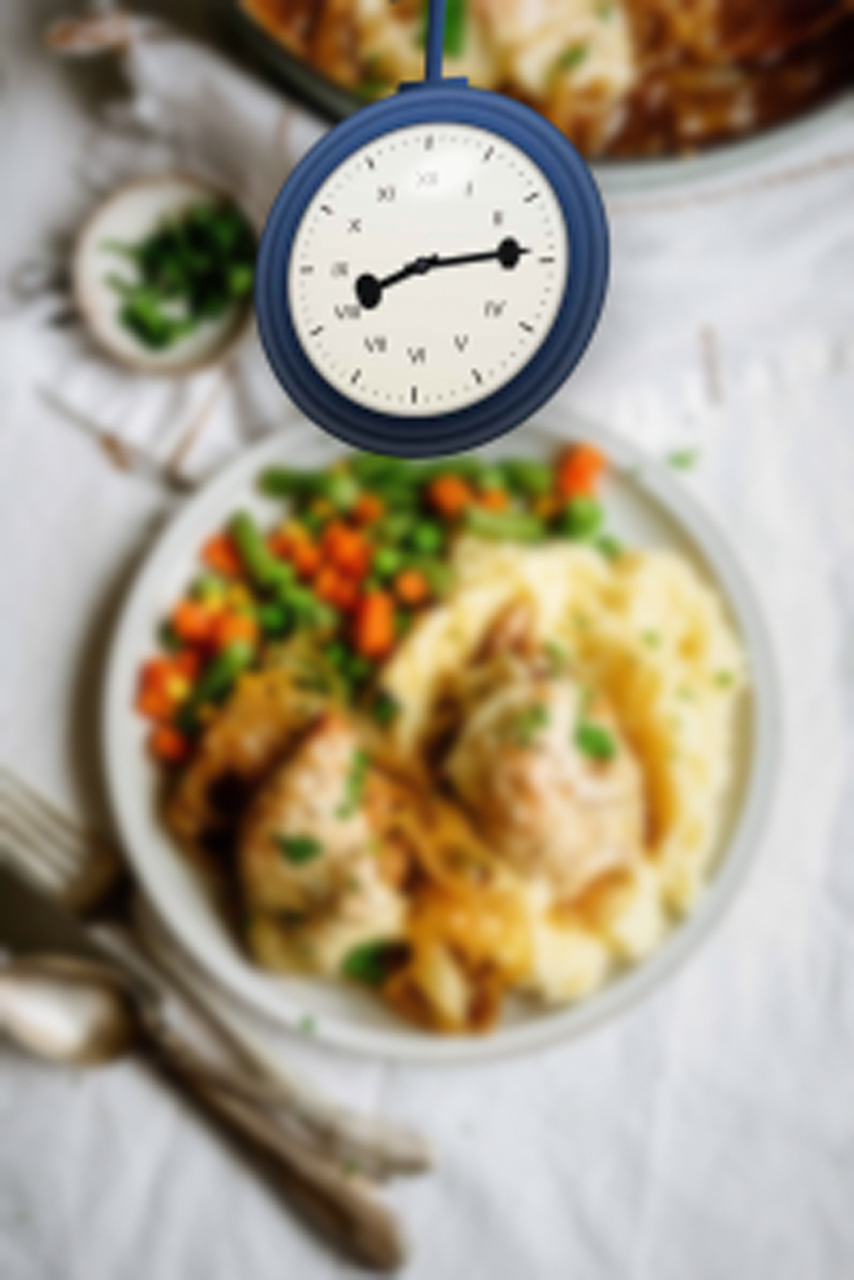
8 h 14 min
